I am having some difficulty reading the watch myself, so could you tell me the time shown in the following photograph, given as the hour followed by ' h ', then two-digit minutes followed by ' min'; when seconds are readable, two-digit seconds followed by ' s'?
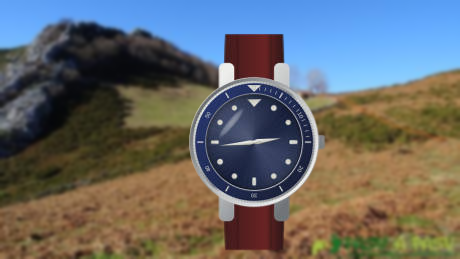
2 h 44 min
